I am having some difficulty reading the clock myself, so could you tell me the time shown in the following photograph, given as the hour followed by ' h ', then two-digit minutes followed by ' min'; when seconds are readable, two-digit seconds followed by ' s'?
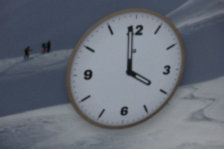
3 h 59 min
